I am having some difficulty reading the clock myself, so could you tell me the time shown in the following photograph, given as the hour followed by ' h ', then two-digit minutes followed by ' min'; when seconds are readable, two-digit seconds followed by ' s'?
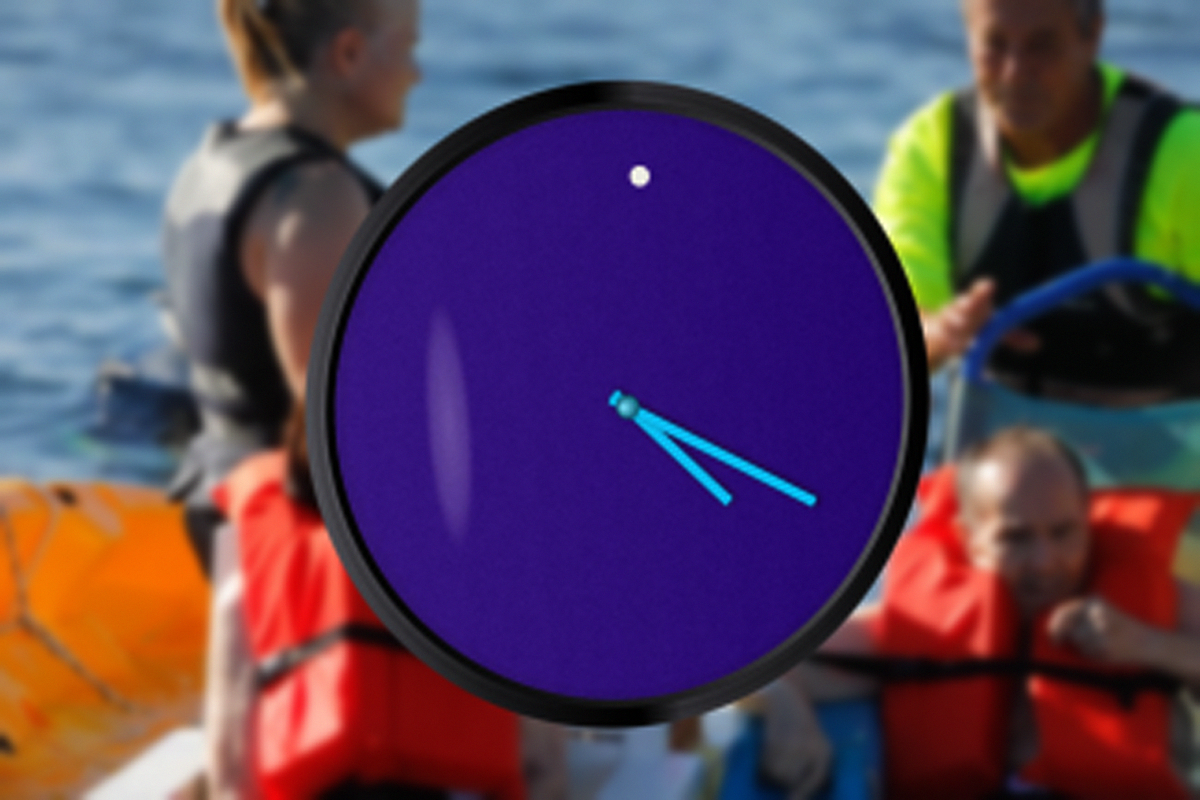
4 h 19 min
